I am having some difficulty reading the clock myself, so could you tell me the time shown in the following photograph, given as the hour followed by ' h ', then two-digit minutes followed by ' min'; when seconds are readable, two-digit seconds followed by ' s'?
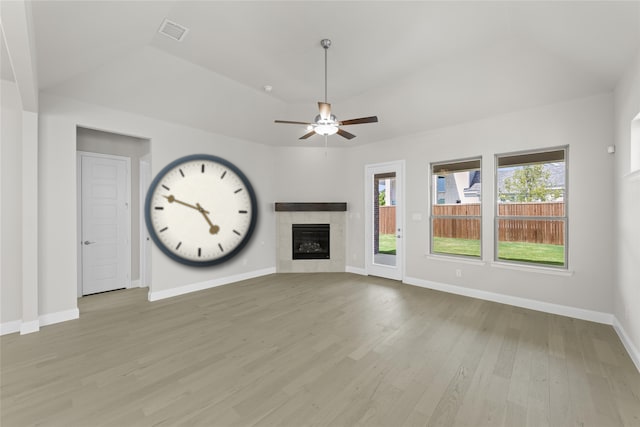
4 h 48 min
